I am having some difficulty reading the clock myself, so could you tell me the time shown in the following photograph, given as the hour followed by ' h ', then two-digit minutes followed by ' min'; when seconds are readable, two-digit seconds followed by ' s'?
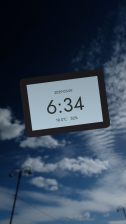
6 h 34 min
